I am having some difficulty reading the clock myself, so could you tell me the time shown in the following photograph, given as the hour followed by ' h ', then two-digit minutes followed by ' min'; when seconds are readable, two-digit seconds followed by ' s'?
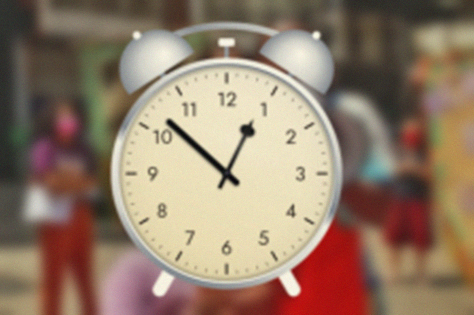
12 h 52 min
